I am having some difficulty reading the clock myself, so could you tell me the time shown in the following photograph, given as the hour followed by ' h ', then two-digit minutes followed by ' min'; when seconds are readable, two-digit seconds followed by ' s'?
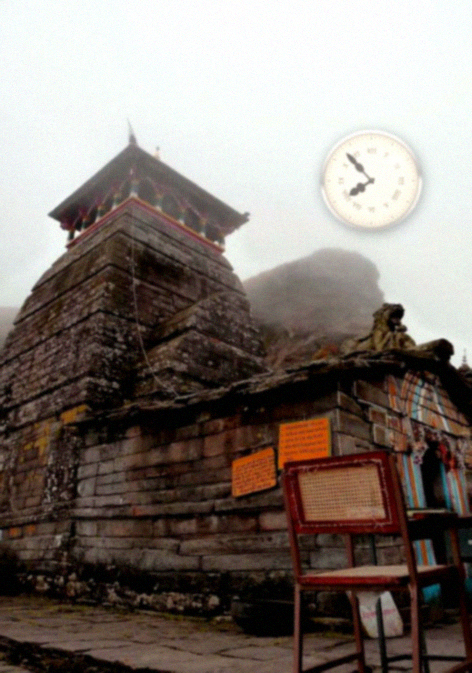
7 h 53 min
